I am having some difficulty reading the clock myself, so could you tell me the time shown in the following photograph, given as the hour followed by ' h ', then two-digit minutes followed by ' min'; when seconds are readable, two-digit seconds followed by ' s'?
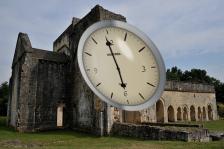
5 h 59 min
